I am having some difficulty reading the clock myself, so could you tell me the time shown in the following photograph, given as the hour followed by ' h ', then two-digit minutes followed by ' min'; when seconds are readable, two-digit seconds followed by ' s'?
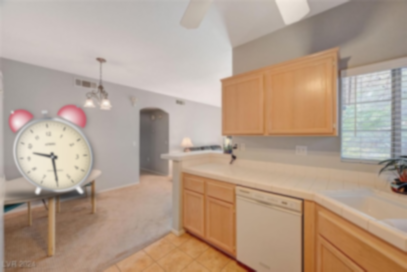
9 h 30 min
